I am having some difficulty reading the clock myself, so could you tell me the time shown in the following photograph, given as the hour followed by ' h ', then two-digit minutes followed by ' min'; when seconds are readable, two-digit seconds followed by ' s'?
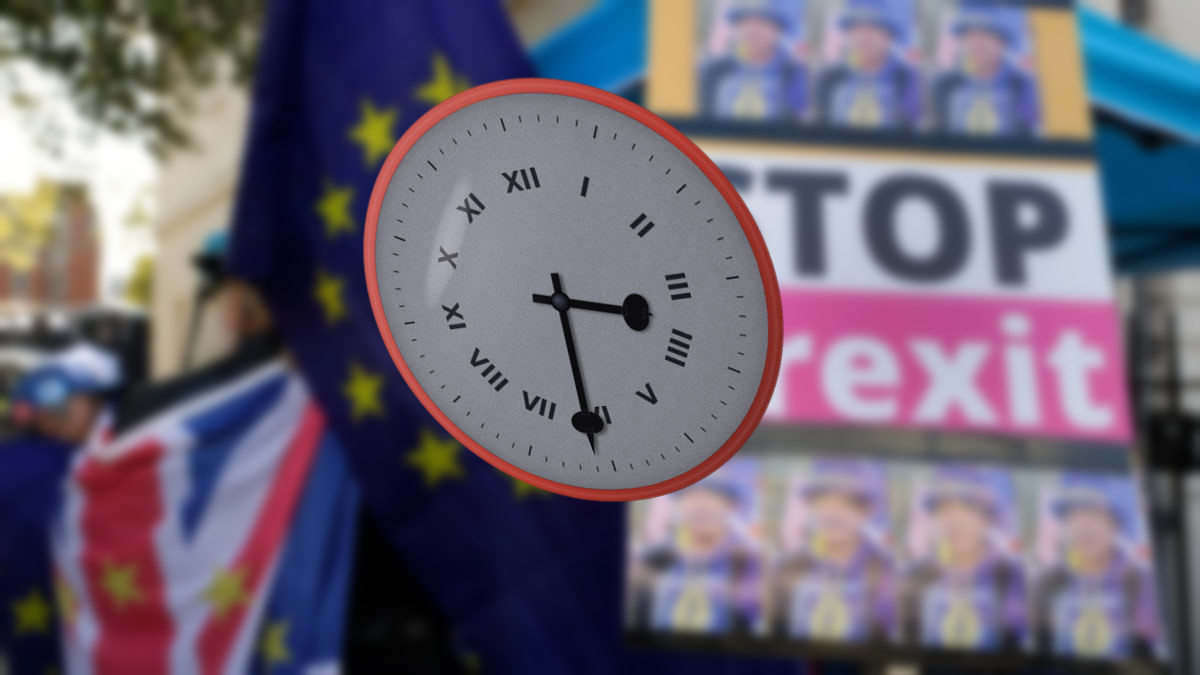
3 h 31 min
